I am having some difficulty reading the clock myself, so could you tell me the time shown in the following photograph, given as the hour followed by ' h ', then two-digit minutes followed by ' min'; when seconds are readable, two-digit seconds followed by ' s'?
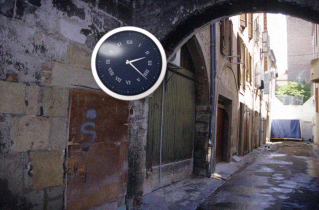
2 h 22 min
